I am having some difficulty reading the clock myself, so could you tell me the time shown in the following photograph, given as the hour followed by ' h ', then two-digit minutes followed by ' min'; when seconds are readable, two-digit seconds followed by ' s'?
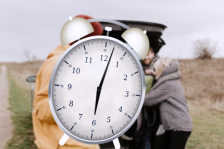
6 h 02 min
